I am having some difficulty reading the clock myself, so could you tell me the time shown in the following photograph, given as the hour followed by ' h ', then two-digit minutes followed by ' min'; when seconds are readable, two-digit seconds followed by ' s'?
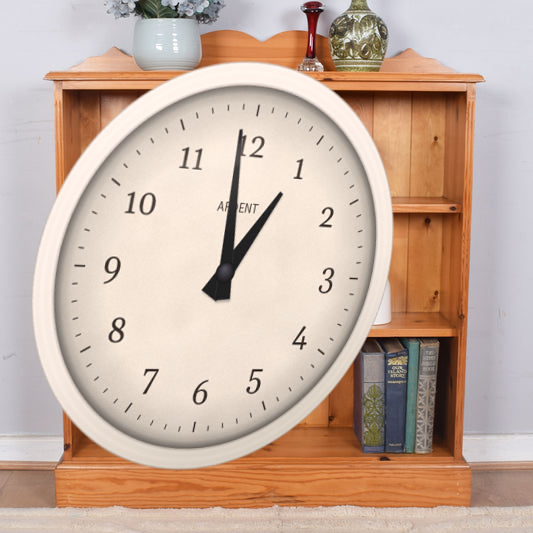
12 h 59 min
